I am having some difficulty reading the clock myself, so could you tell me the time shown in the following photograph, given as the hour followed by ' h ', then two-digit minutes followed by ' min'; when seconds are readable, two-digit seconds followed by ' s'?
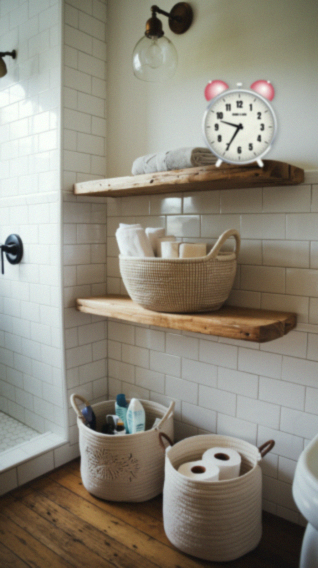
9 h 35 min
